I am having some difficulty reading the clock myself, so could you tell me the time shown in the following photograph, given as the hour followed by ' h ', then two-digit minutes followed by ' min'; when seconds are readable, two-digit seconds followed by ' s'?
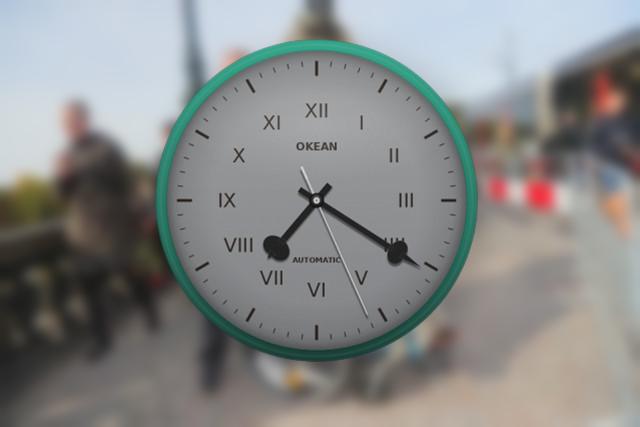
7 h 20 min 26 s
